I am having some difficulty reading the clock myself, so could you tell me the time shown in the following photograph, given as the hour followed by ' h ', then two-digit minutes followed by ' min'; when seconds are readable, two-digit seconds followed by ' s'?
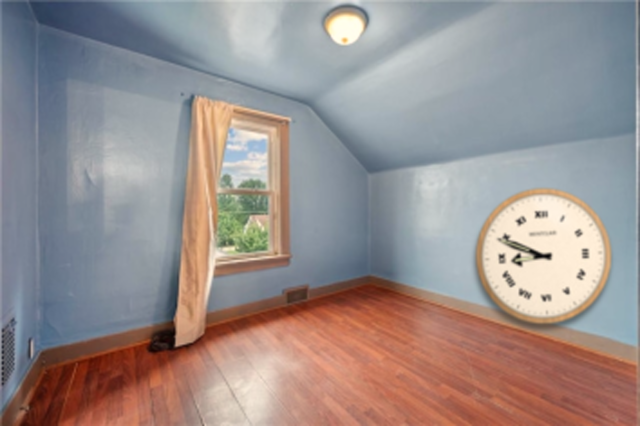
8 h 49 min
